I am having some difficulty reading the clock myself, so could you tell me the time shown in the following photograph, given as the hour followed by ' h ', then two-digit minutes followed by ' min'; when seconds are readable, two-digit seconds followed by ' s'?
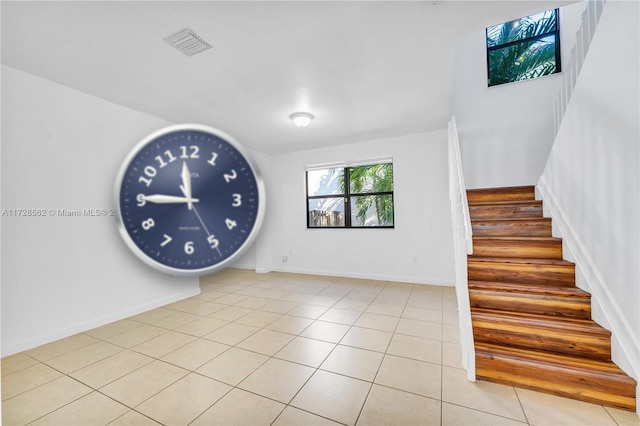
11 h 45 min 25 s
